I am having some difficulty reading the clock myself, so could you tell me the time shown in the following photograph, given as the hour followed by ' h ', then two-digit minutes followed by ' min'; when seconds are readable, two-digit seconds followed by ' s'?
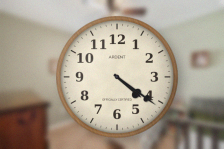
4 h 21 min
